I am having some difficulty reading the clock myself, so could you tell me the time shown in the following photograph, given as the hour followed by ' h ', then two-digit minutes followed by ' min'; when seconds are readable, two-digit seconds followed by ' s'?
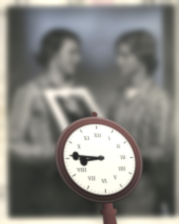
8 h 46 min
